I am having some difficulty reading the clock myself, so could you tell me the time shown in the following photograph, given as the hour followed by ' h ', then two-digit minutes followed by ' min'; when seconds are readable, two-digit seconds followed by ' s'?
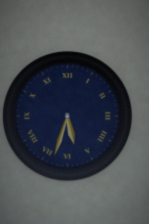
5 h 33 min
